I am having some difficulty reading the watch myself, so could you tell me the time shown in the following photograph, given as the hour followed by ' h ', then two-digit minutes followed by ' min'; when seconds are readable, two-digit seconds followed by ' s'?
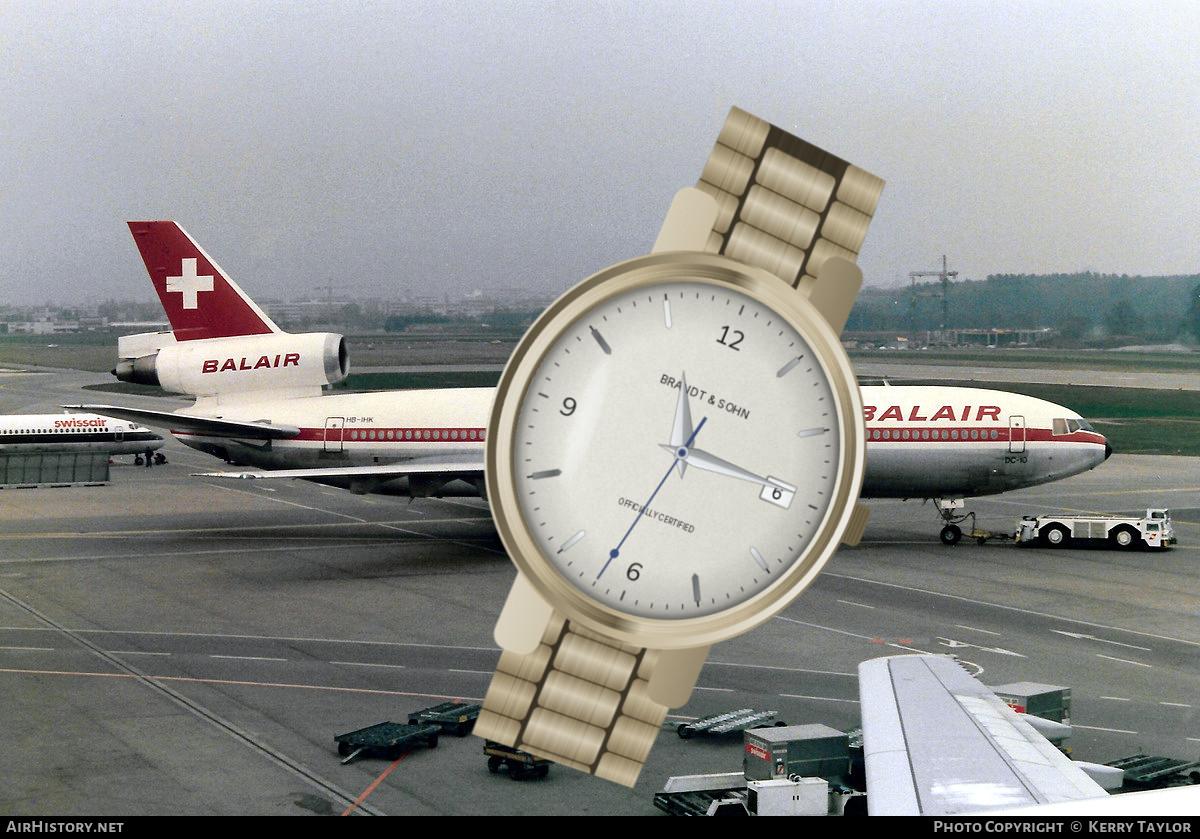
11 h 14 min 32 s
